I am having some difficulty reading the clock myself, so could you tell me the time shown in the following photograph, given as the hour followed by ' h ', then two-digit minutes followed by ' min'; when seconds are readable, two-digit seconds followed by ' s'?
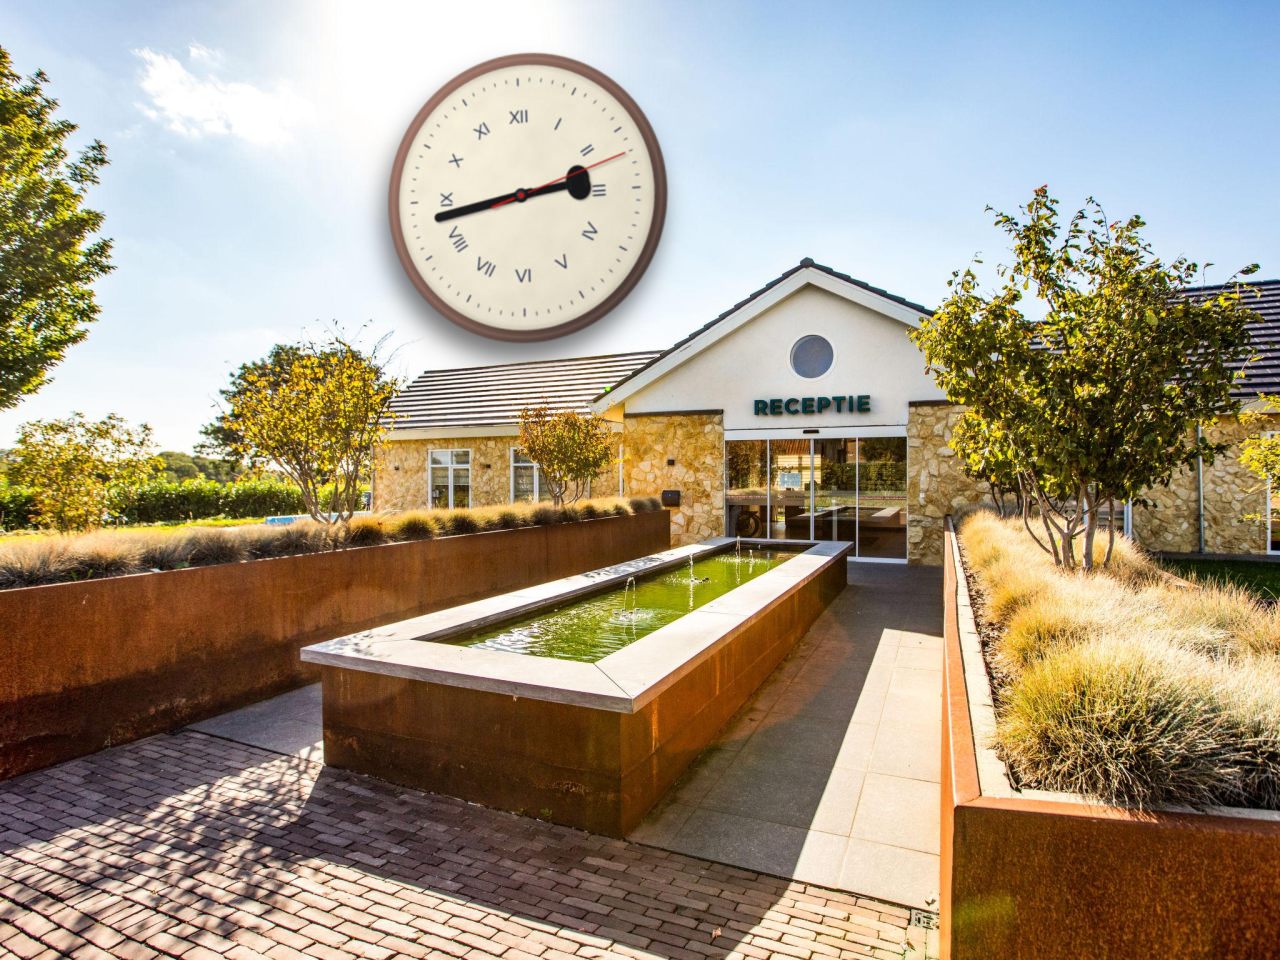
2 h 43 min 12 s
